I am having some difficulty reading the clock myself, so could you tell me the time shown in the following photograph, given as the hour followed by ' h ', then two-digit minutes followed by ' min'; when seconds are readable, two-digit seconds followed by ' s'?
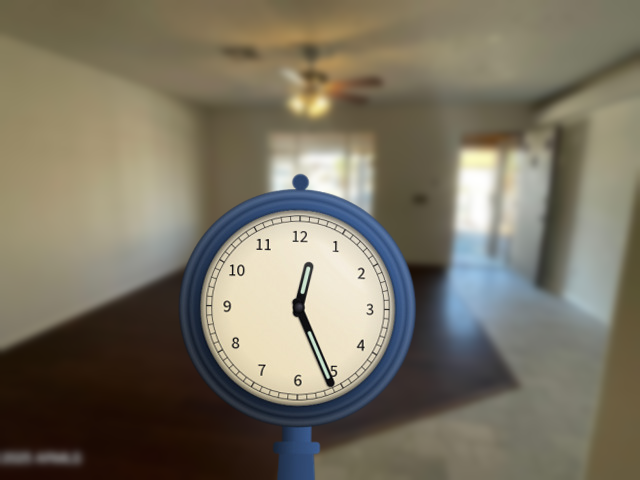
12 h 26 min
